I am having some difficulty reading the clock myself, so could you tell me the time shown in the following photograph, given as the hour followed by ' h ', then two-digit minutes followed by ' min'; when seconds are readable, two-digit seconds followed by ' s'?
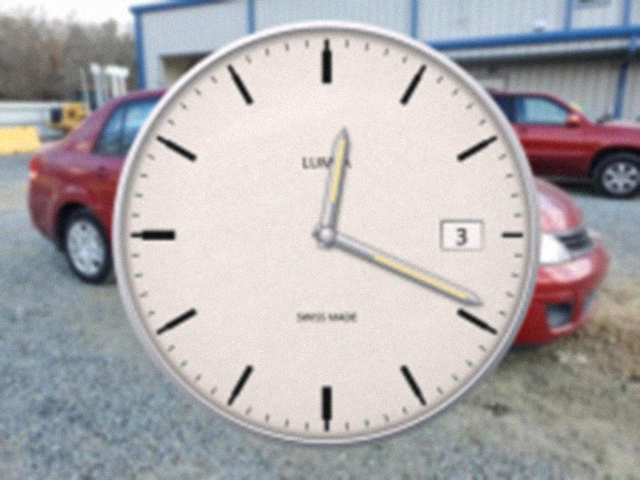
12 h 19 min
